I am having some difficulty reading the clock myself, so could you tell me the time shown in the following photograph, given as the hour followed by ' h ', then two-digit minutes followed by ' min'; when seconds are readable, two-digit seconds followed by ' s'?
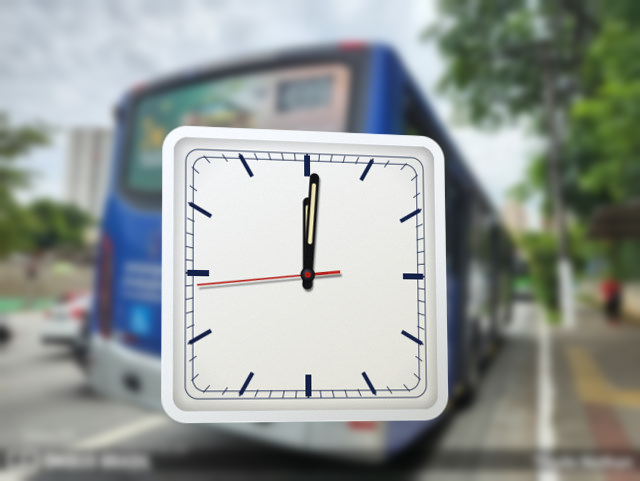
12 h 00 min 44 s
